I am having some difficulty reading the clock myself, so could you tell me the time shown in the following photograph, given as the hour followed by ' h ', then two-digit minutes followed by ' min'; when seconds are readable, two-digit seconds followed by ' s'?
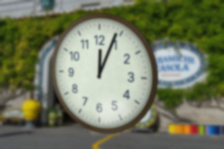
12 h 04 min
